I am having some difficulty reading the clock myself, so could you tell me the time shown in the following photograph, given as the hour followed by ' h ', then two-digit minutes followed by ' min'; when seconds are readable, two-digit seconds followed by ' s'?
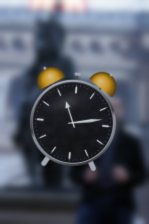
11 h 13 min
